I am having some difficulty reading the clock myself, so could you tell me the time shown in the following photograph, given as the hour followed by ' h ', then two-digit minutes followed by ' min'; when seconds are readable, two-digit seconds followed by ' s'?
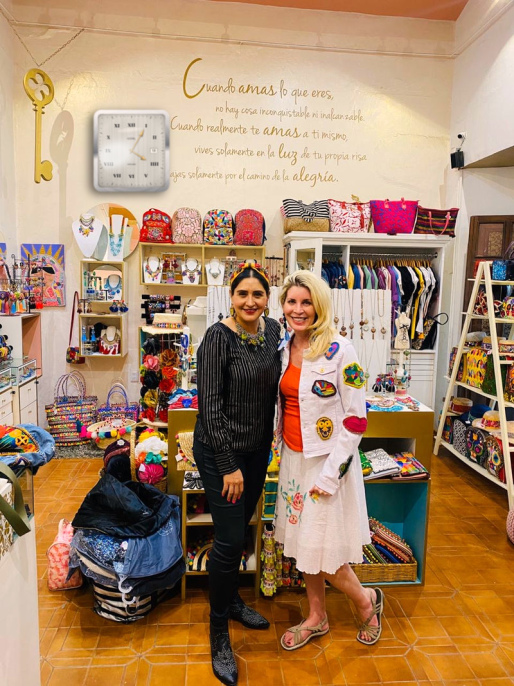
4 h 05 min
